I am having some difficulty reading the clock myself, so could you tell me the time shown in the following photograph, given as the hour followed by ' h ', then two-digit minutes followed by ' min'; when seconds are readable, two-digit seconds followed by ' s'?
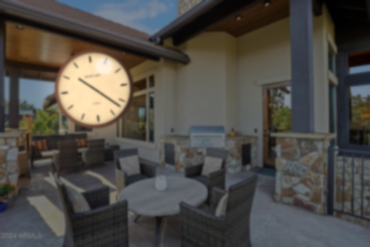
10 h 22 min
